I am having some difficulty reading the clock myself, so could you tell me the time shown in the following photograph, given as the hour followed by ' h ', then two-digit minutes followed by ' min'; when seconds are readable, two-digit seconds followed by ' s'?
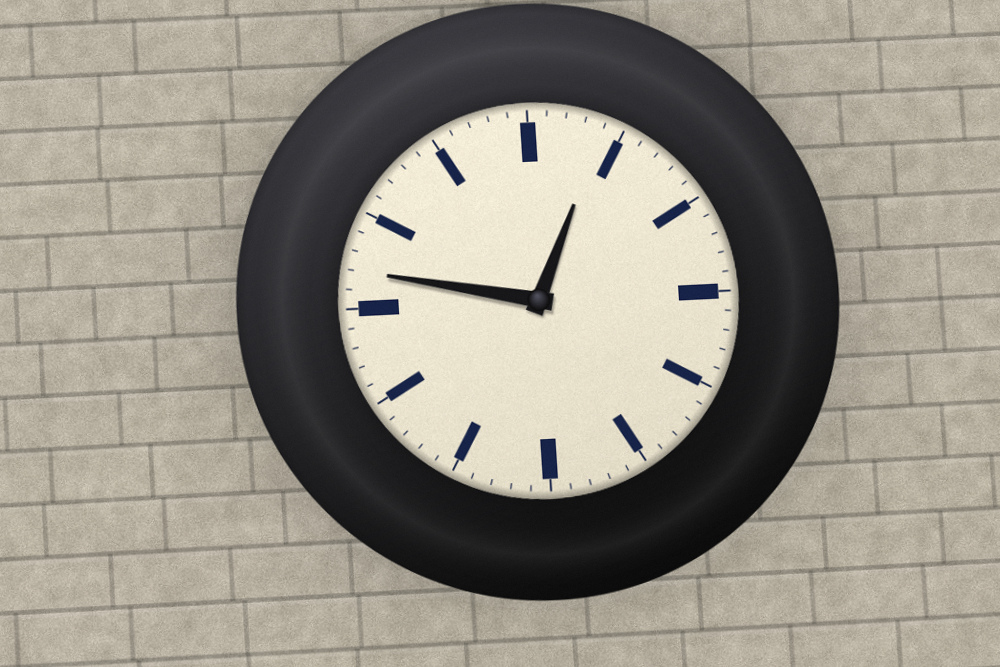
12 h 47 min
